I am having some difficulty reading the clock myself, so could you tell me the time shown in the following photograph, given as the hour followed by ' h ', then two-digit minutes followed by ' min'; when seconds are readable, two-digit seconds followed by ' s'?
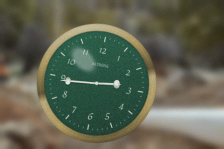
2 h 44 min
